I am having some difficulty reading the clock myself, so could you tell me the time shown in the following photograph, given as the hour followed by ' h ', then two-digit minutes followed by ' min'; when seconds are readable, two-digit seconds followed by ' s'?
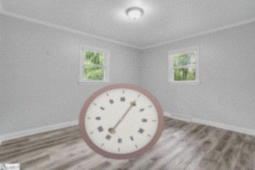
7 h 05 min
